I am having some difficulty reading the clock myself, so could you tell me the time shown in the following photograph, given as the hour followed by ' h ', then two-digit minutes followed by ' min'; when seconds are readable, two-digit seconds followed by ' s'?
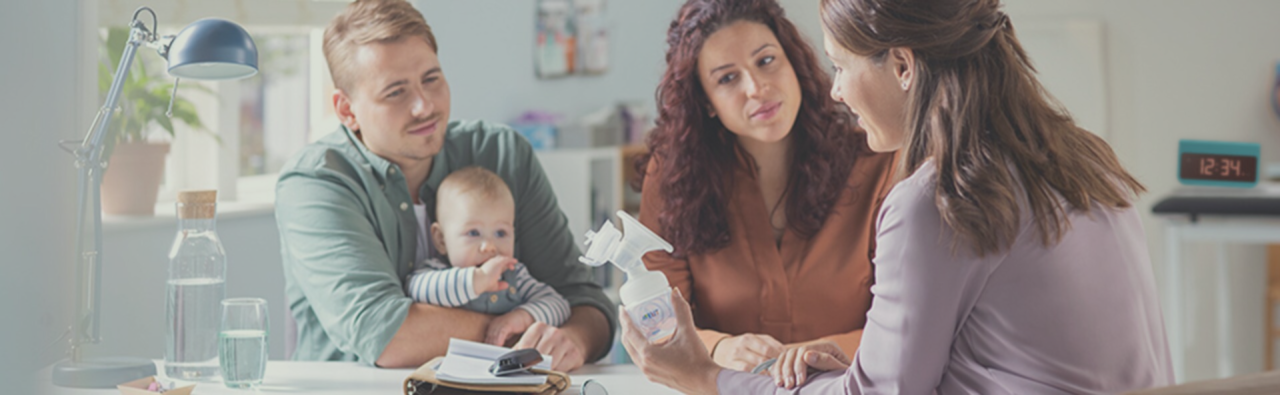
12 h 34 min
